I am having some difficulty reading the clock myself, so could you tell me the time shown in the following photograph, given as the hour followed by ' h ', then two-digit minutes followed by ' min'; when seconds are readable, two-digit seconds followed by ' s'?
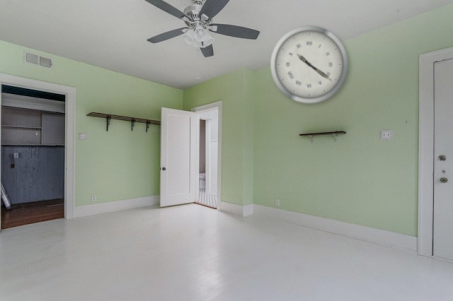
10 h 21 min
